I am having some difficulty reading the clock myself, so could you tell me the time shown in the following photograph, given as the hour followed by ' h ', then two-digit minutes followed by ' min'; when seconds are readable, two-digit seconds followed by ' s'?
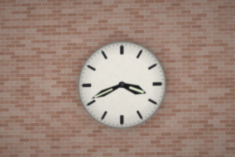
3 h 41 min
